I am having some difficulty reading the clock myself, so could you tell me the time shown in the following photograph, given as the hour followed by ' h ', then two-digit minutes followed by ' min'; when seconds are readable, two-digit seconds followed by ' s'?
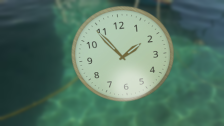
1 h 54 min
